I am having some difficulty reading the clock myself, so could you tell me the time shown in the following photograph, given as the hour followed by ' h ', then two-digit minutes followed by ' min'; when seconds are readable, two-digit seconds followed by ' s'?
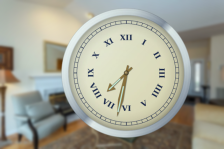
7 h 32 min
